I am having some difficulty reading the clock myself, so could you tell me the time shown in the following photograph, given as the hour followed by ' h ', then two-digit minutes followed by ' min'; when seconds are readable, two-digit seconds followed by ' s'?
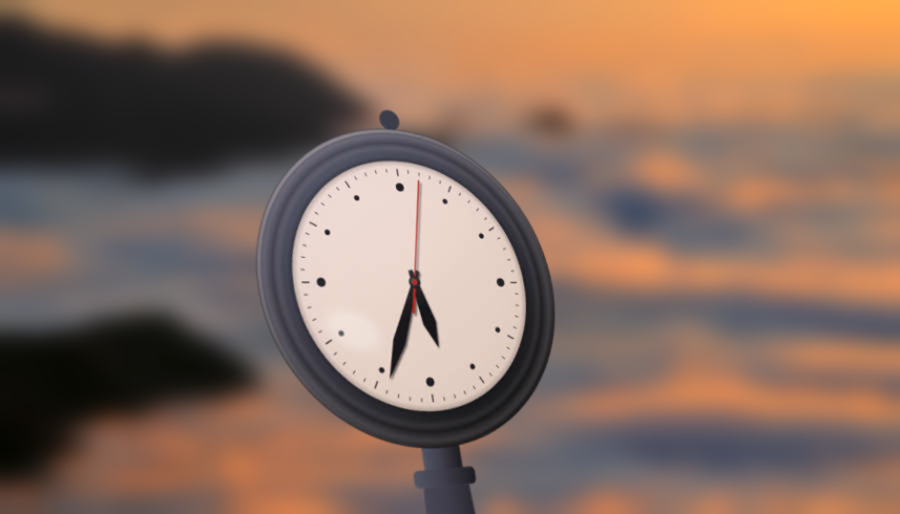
5 h 34 min 02 s
